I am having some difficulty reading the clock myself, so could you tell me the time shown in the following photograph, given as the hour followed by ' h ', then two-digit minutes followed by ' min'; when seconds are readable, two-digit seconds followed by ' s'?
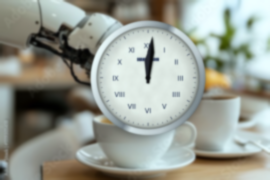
12 h 01 min
